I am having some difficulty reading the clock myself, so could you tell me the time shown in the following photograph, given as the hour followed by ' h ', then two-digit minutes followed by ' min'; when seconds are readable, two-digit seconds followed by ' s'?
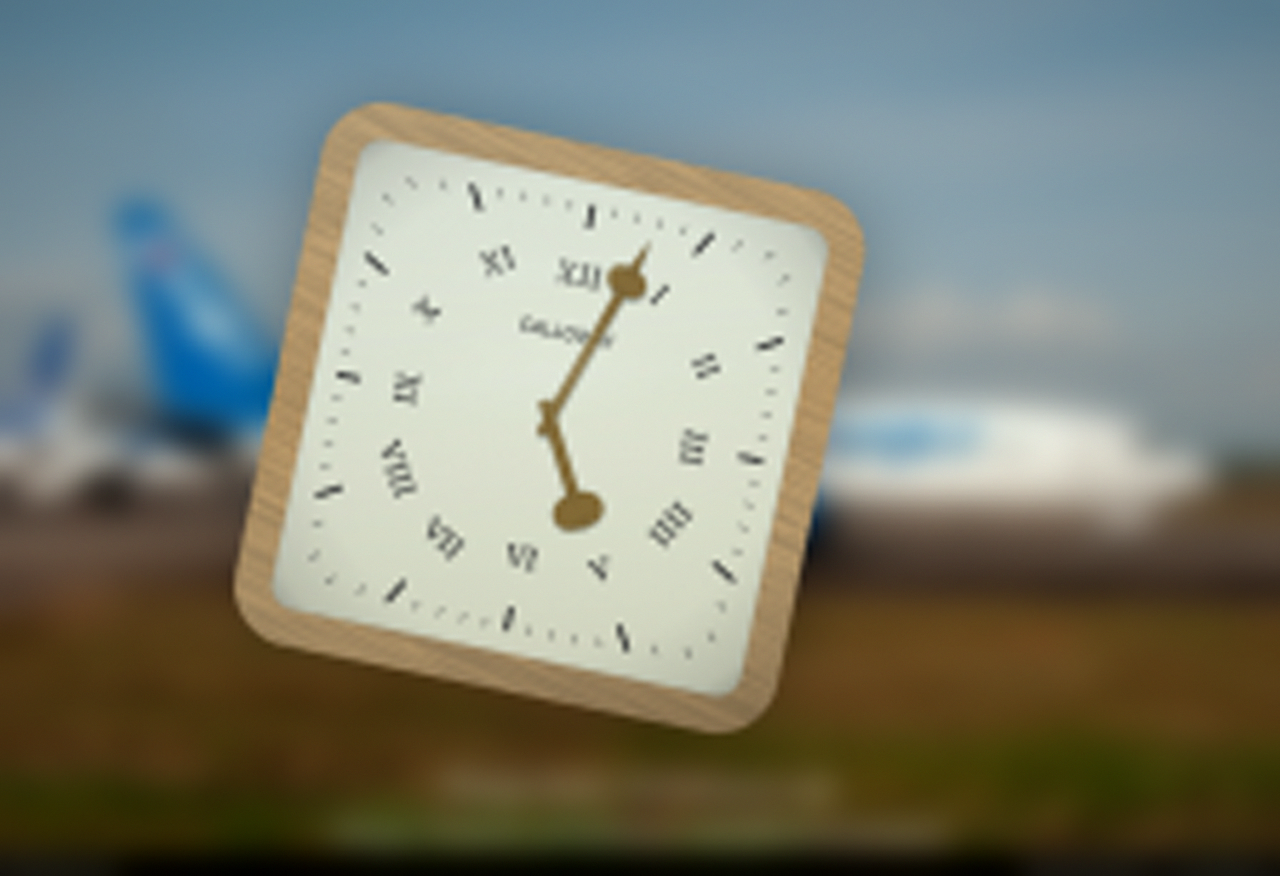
5 h 03 min
